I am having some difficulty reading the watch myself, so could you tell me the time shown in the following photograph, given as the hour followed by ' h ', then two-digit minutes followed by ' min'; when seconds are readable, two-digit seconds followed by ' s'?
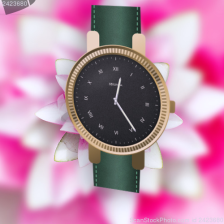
12 h 24 min
